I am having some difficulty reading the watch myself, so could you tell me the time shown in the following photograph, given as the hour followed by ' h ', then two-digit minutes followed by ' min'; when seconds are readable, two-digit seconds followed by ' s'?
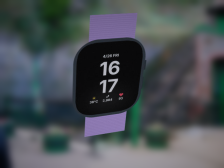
16 h 17 min
